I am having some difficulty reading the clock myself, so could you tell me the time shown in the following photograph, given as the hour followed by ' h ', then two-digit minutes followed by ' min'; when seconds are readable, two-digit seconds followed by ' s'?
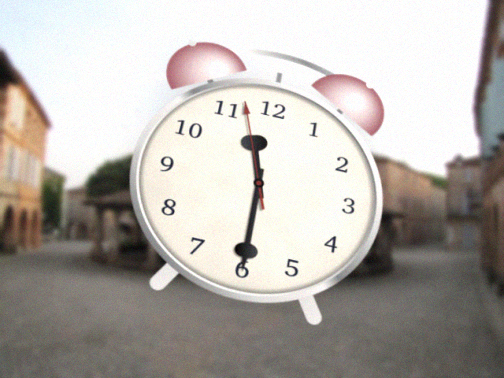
11 h 29 min 57 s
